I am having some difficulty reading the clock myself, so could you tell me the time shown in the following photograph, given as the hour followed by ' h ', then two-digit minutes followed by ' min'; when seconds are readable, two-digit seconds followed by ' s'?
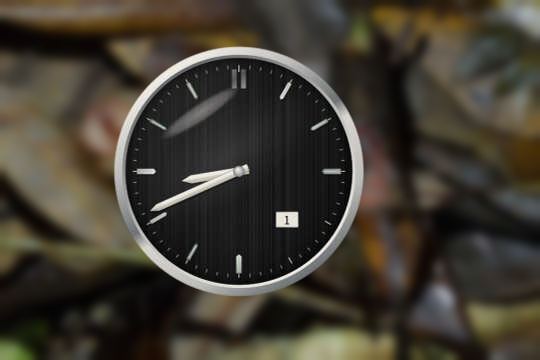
8 h 41 min
